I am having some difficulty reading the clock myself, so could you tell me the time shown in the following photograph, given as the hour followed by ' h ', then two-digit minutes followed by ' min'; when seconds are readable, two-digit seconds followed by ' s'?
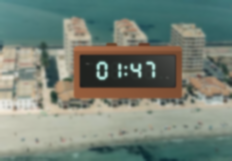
1 h 47 min
